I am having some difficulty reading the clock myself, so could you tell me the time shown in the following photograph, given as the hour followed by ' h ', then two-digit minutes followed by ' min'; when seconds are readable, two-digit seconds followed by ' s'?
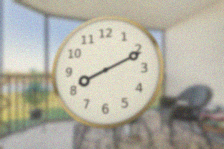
8 h 11 min
